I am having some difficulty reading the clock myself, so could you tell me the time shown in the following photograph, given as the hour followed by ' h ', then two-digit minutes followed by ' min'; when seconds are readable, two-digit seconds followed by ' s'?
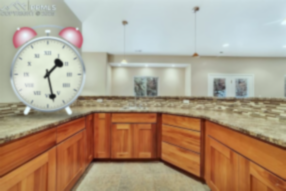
1 h 28 min
